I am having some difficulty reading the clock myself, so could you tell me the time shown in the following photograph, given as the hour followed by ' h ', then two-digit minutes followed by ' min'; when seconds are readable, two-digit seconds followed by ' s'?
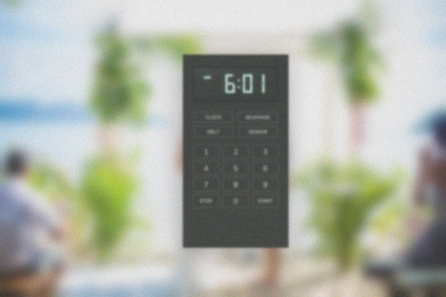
6 h 01 min
